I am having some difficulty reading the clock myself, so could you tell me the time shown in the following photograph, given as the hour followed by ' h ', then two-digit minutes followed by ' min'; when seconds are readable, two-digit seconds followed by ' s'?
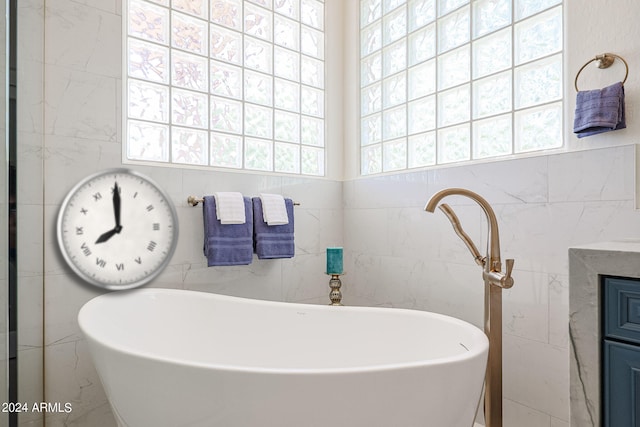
8 h 00 min
